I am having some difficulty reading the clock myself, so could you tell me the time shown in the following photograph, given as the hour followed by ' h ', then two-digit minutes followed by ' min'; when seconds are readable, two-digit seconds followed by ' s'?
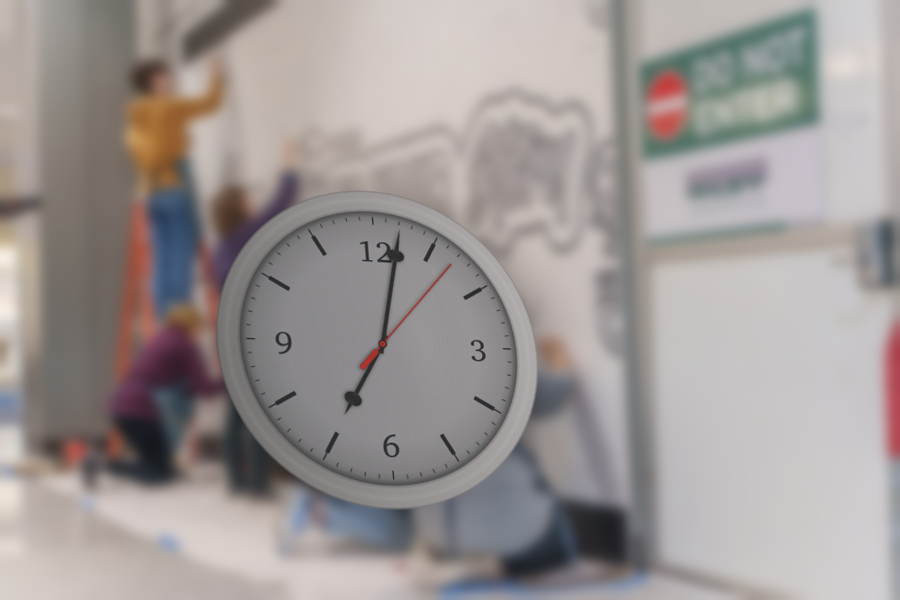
7 h 02 min 07 s
